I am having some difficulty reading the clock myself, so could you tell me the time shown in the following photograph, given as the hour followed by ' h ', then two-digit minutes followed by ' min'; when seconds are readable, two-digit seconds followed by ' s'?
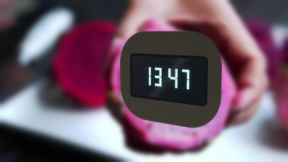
13 h 47 min
